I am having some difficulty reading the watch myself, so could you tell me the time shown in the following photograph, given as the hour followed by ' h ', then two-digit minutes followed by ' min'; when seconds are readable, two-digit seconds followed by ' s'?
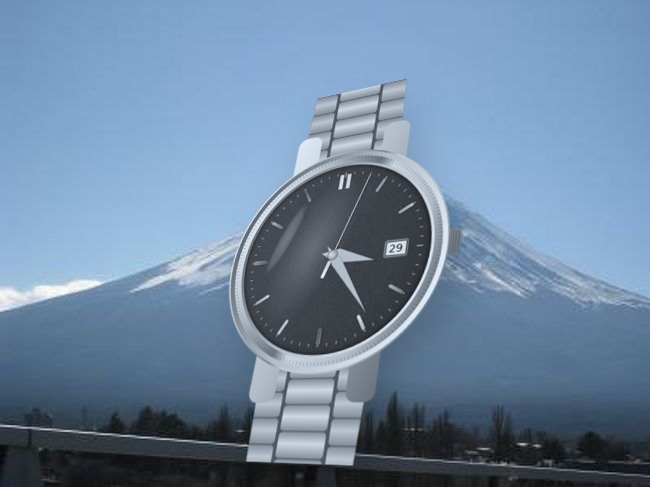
3 h 24 min 03 s
